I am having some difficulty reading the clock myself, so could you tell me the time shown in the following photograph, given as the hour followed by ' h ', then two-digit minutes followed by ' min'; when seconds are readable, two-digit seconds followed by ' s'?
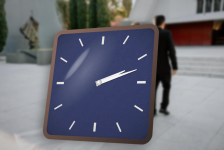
2 h 12 min
